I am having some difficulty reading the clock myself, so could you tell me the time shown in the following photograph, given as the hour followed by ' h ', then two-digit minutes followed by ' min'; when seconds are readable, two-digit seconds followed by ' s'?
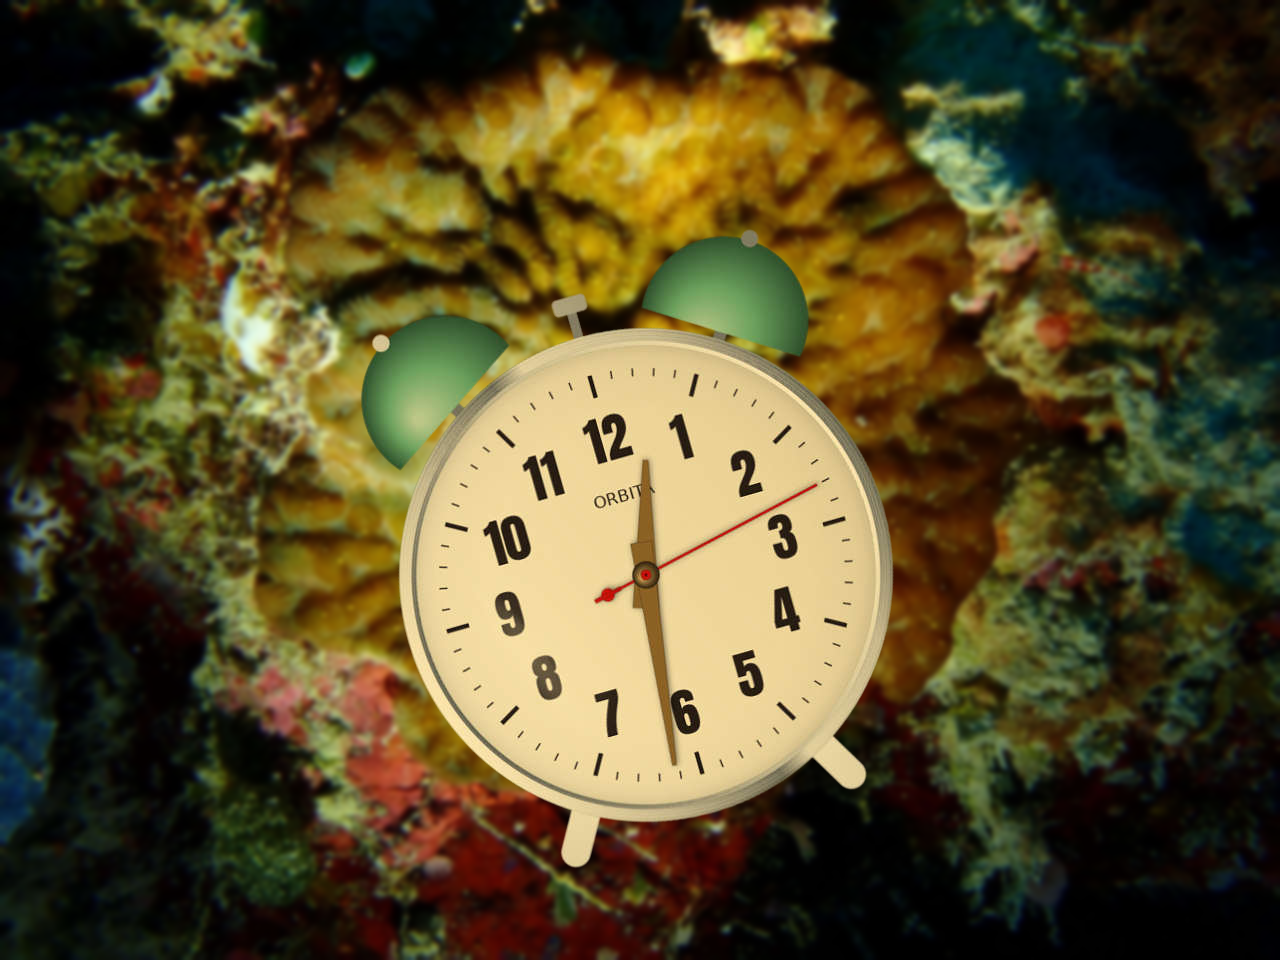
12 h 31 min 13 s
